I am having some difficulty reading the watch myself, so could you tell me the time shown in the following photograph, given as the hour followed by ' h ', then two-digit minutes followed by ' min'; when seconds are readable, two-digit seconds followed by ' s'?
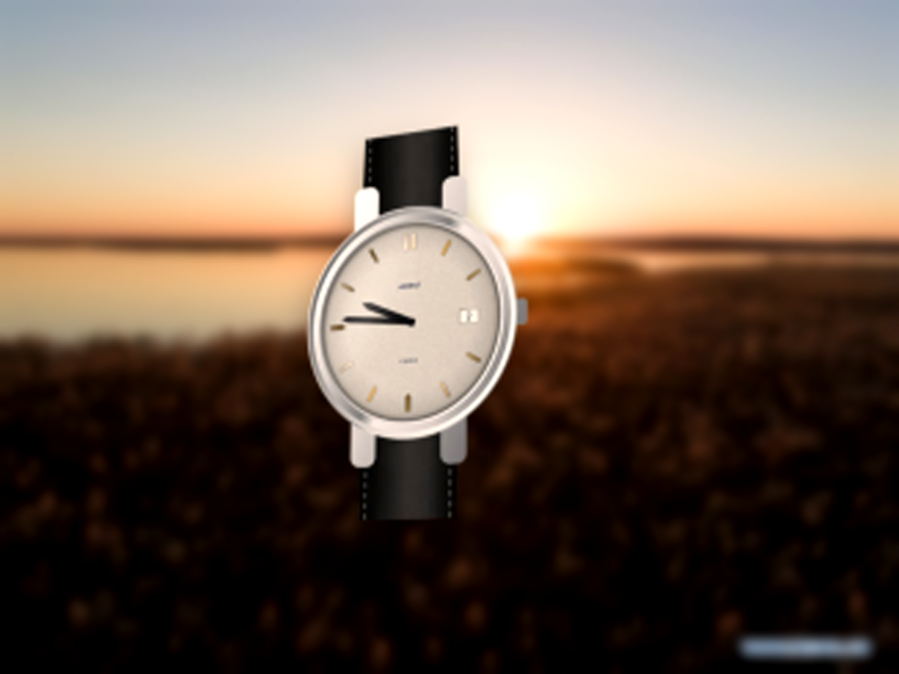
9 h 46 min
